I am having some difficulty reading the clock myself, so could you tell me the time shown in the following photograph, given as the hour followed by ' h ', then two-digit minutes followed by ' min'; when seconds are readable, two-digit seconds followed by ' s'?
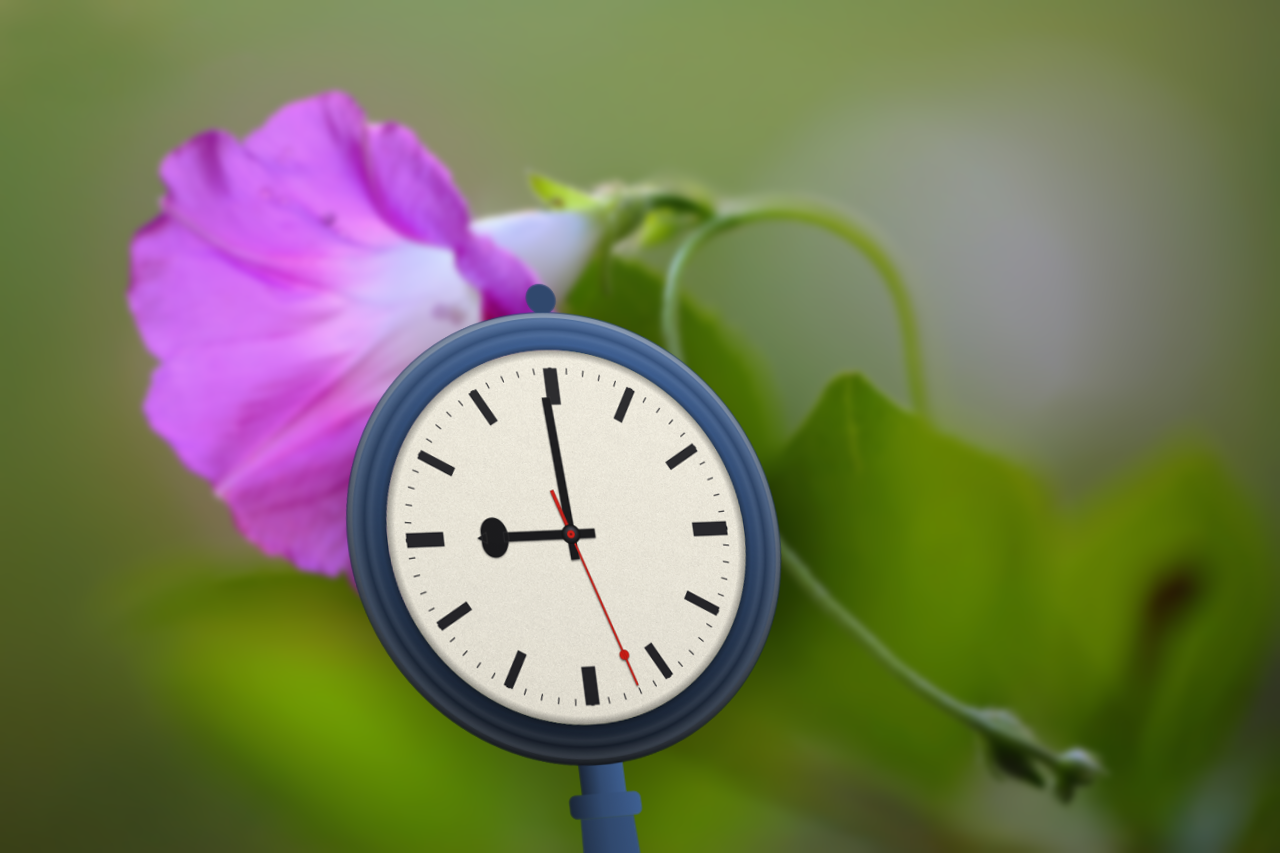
8 h 59 min 27 s
